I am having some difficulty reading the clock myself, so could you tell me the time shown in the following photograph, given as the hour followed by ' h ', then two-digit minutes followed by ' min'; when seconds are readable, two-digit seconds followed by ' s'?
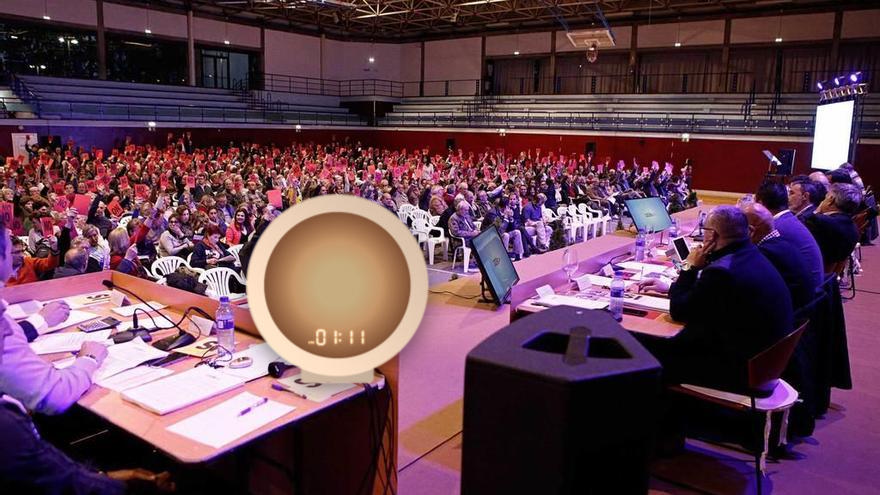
1 h 11 min
